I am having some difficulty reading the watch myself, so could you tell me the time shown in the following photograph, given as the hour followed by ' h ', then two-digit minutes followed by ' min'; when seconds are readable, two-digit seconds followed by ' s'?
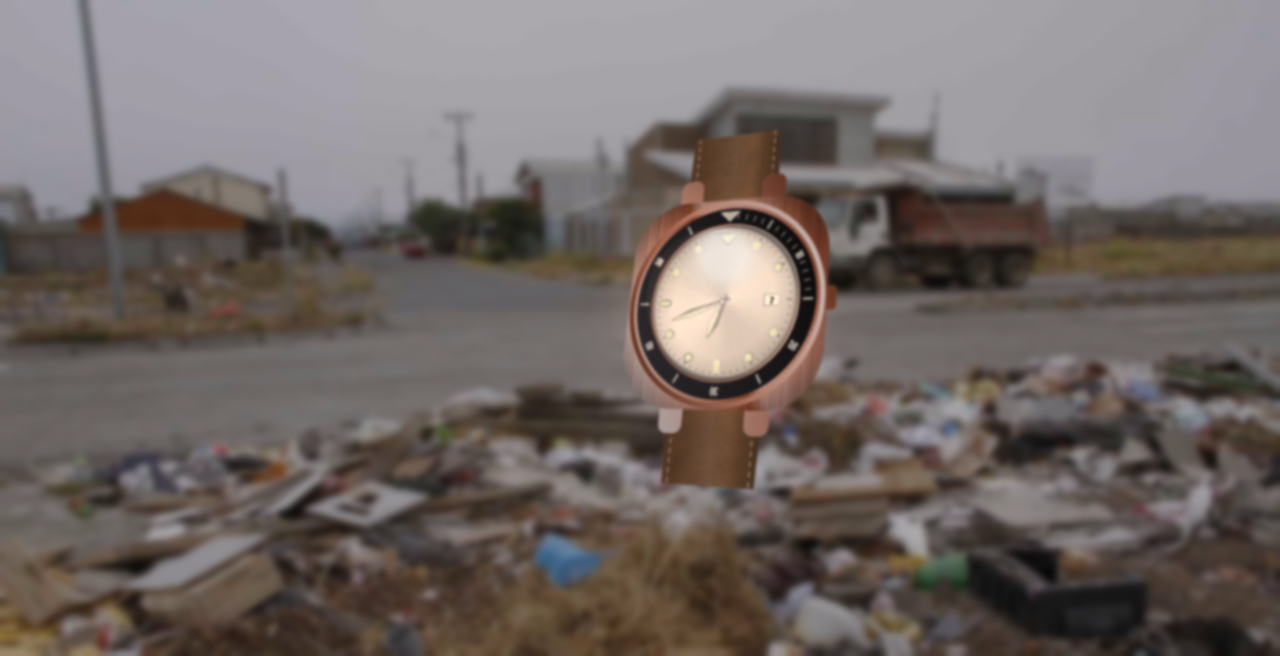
6 h 42 min
